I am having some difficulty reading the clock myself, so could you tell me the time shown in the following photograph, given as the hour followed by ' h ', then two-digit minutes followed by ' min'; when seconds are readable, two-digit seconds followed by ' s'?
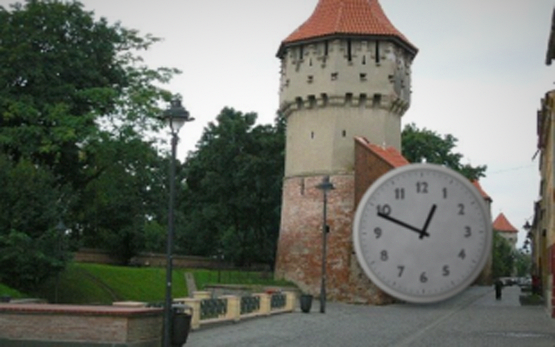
12 h 49 min
